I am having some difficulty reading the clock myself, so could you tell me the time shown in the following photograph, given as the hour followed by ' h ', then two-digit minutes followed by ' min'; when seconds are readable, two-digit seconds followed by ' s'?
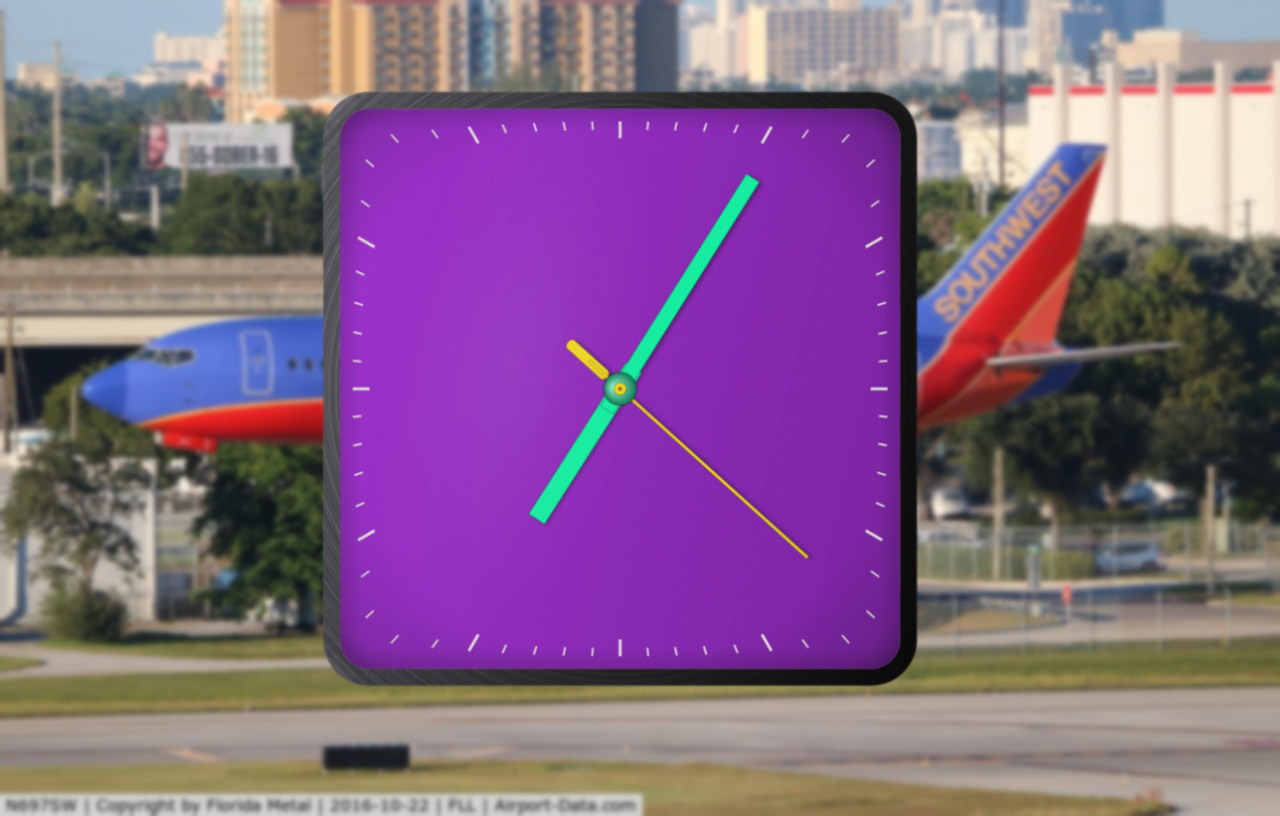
7 h 05 min 22 s
